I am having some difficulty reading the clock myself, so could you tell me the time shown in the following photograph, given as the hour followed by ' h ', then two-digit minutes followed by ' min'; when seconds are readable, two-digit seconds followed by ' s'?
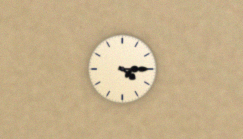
4 h 15 min
